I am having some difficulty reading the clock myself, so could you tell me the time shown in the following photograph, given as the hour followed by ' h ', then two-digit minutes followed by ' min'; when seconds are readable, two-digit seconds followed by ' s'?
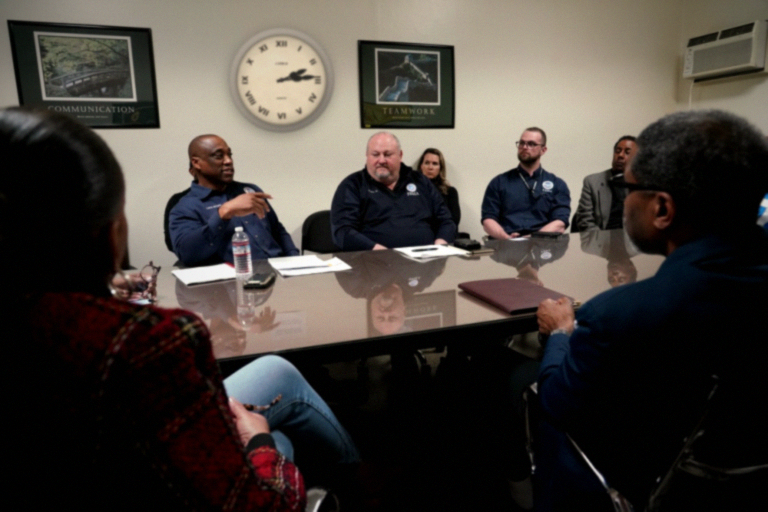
2 h 14 min
